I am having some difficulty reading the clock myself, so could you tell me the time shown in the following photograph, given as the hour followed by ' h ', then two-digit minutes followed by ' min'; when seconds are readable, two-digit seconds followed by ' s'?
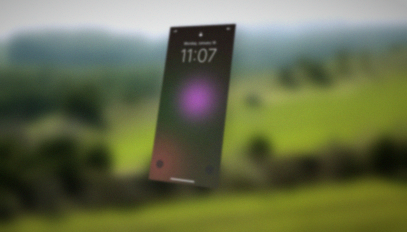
11 h 07 min
